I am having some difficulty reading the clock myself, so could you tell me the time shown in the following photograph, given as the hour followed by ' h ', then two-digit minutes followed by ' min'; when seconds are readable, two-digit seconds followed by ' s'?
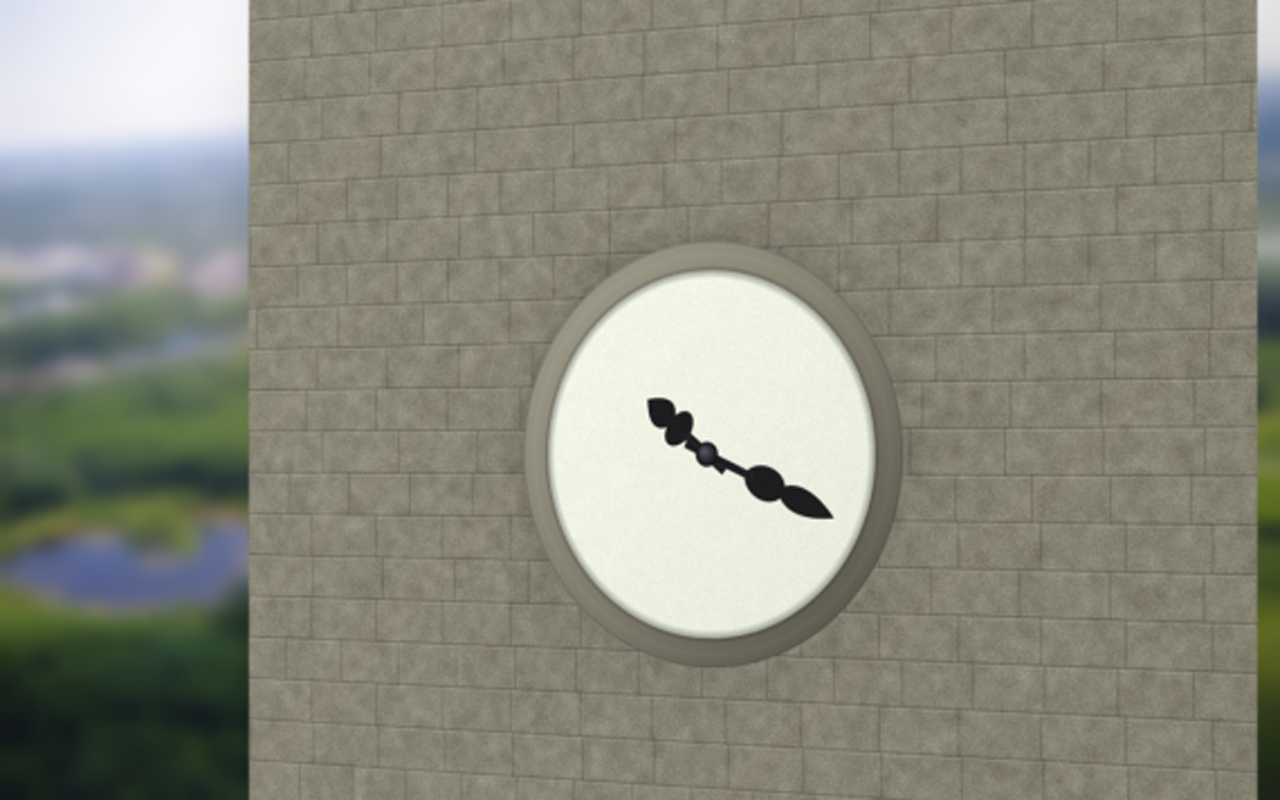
10 h 19 min
